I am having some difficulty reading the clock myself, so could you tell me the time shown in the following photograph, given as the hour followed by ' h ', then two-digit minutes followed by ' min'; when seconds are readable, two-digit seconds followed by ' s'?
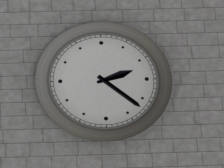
2 h 22 min
